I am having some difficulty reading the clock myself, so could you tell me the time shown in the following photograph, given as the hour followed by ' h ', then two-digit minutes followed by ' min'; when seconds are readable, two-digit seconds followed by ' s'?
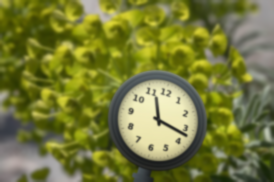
11 h 17 min
